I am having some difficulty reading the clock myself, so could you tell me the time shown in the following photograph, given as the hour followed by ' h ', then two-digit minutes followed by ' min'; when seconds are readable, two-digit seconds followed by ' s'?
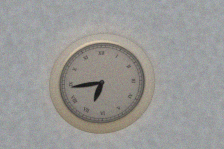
6 h 44 min
